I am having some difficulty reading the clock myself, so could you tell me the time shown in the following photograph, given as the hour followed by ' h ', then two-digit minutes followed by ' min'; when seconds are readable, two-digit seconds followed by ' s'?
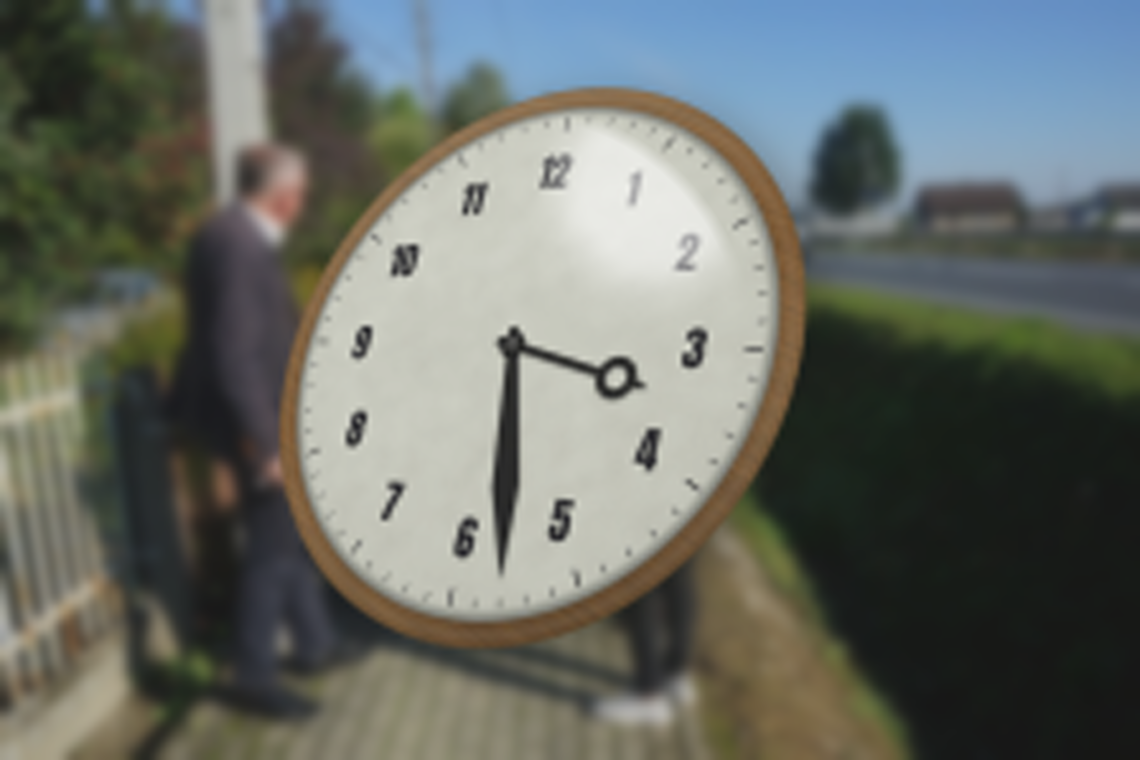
3 h 28 min
